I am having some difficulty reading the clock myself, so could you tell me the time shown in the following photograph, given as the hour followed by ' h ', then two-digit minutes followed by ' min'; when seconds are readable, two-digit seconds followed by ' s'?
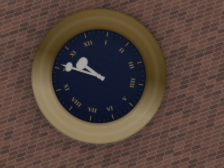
10 h 51 min
